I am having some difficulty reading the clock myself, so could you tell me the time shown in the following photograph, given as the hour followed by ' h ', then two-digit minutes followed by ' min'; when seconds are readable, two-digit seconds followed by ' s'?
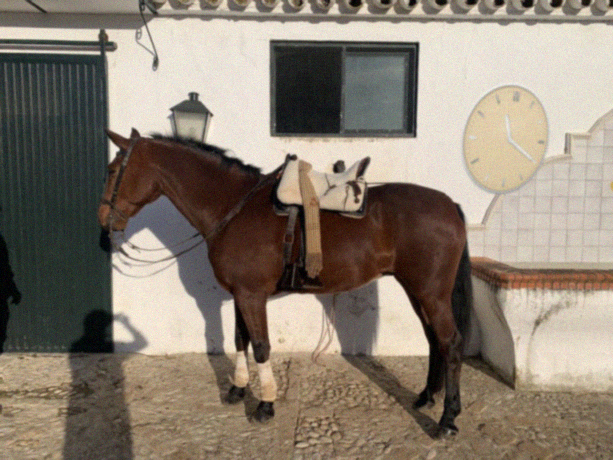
11 h 20 min
